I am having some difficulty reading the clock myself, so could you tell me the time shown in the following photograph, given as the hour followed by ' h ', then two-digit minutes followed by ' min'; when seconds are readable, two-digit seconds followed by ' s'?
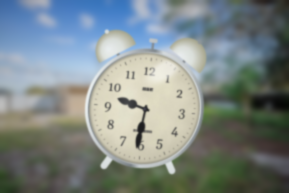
9 h 31 min
